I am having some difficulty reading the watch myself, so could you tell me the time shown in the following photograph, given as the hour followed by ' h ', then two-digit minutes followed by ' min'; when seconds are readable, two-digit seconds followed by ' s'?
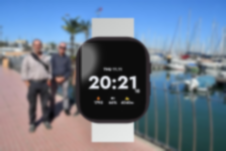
20 h 21 min
